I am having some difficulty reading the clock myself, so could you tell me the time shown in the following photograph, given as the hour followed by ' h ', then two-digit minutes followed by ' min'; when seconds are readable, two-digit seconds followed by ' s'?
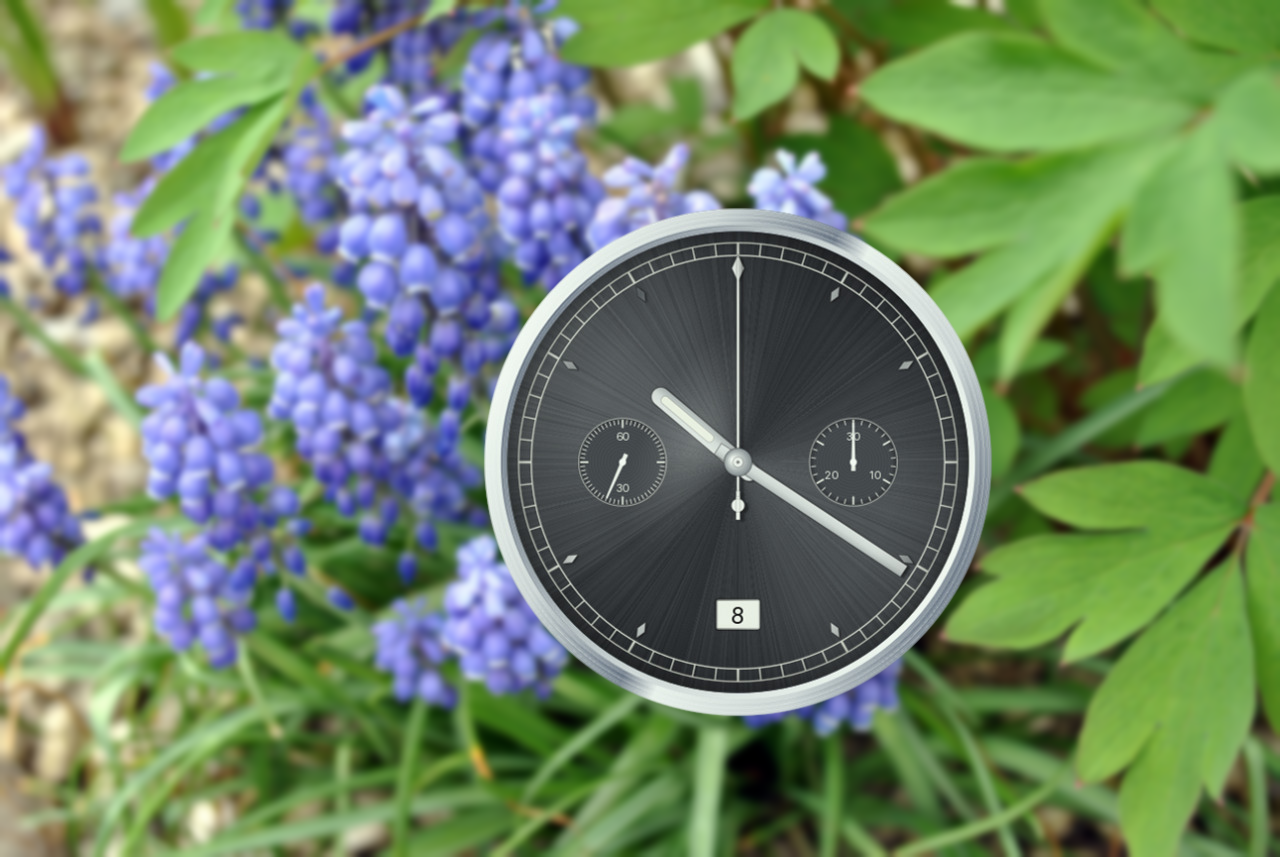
10 h 20 min 34 s
